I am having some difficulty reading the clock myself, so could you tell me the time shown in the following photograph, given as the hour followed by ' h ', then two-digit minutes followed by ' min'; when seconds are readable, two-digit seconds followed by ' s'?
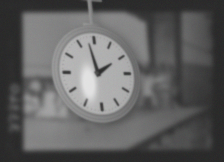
1 h 58 min
